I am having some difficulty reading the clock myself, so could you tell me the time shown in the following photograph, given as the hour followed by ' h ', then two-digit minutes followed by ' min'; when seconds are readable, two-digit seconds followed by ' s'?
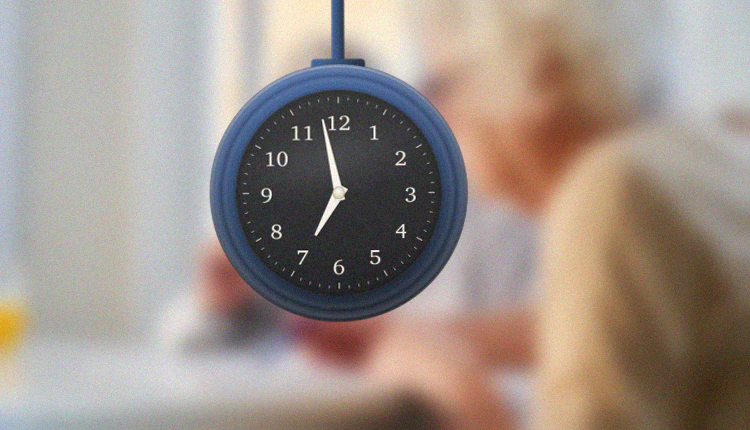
6 h 58 min
